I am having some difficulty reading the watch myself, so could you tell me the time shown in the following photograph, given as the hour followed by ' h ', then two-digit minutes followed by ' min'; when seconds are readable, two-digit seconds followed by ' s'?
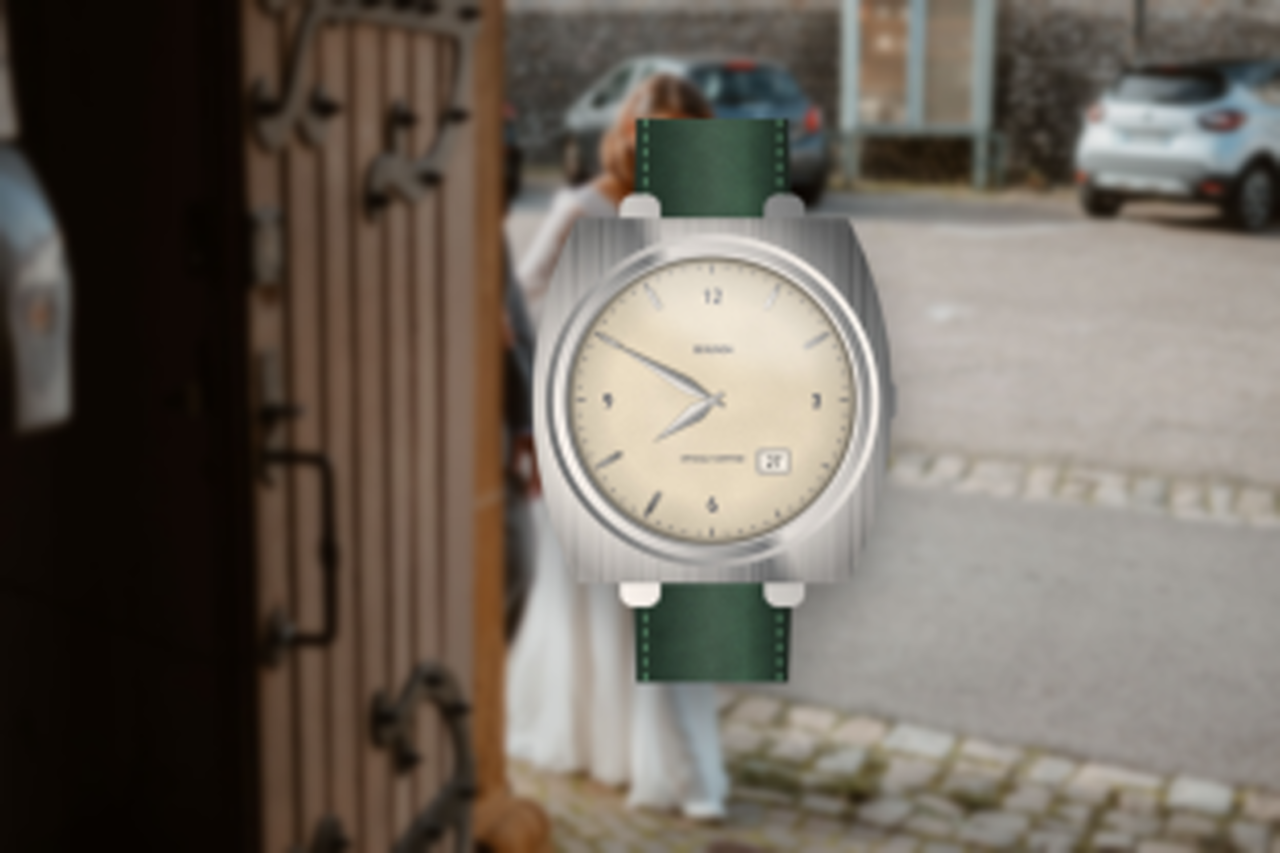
7 h 50 min
